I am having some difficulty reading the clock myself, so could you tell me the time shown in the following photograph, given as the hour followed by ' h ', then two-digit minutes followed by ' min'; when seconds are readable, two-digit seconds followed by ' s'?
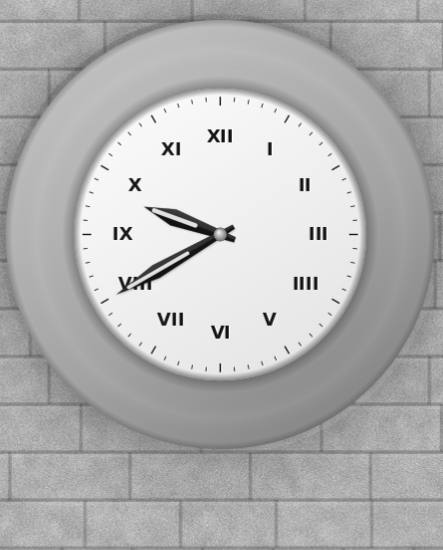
9 h 40 min
